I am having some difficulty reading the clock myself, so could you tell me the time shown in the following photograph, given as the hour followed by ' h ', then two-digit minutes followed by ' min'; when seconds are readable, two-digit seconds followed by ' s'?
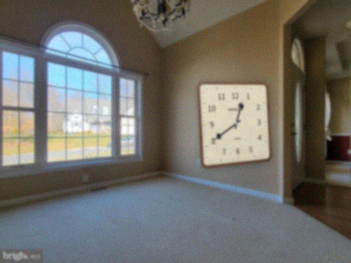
12 h 40 min
